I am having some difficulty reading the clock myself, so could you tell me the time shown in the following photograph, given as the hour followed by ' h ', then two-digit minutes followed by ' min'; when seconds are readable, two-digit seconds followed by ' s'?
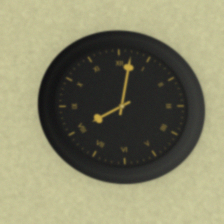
8 h 02 min
